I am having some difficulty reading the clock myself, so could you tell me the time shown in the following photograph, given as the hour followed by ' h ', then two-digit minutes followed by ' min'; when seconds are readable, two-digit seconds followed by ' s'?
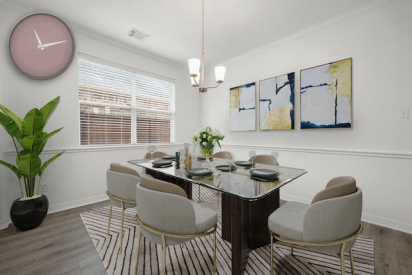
11 h 13 min
